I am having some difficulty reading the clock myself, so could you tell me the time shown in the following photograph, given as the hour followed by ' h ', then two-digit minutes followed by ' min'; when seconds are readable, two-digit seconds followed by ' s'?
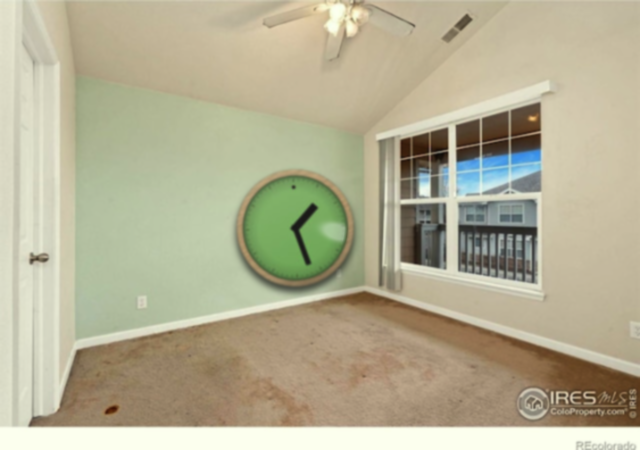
1 h 27 min
